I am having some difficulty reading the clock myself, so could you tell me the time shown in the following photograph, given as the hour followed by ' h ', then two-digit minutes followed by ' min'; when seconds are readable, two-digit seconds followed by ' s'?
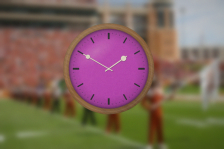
1 h 50 min
